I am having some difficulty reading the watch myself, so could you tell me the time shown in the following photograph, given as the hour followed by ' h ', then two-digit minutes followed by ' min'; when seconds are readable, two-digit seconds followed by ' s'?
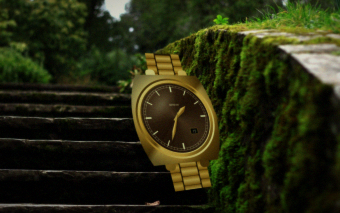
1 h 34 min
